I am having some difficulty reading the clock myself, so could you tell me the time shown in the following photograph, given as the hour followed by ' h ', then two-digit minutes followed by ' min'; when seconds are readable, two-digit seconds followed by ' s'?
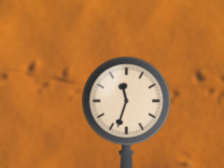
11 h 33 min
